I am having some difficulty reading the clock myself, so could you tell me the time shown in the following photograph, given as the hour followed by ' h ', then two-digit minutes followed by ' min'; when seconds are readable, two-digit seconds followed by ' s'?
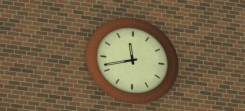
11 h 42 min
